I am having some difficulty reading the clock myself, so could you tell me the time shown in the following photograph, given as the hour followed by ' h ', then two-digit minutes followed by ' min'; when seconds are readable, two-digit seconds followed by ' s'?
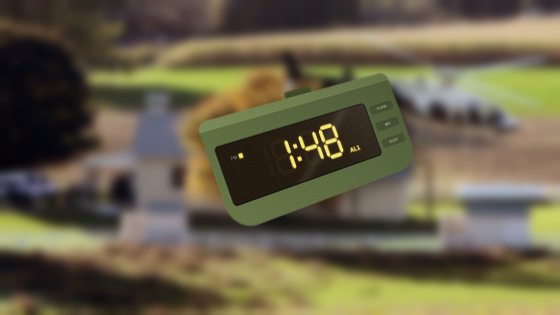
1 h 48 min
